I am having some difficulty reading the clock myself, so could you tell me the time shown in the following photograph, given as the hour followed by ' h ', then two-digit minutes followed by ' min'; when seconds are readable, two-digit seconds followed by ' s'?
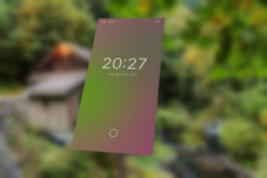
20 h 27 min
